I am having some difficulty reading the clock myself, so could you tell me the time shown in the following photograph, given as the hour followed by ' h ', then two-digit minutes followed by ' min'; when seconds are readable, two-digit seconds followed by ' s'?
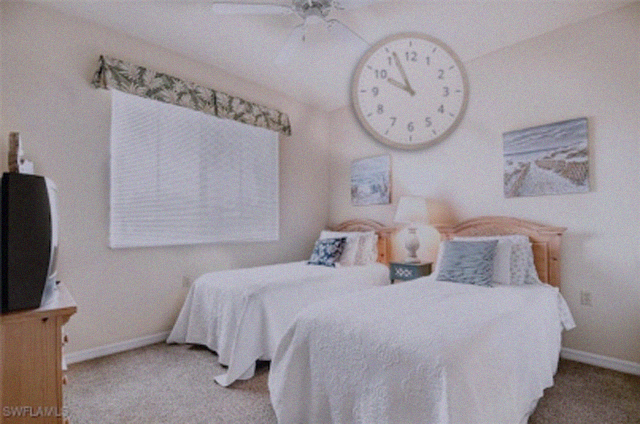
9 h 56 min
